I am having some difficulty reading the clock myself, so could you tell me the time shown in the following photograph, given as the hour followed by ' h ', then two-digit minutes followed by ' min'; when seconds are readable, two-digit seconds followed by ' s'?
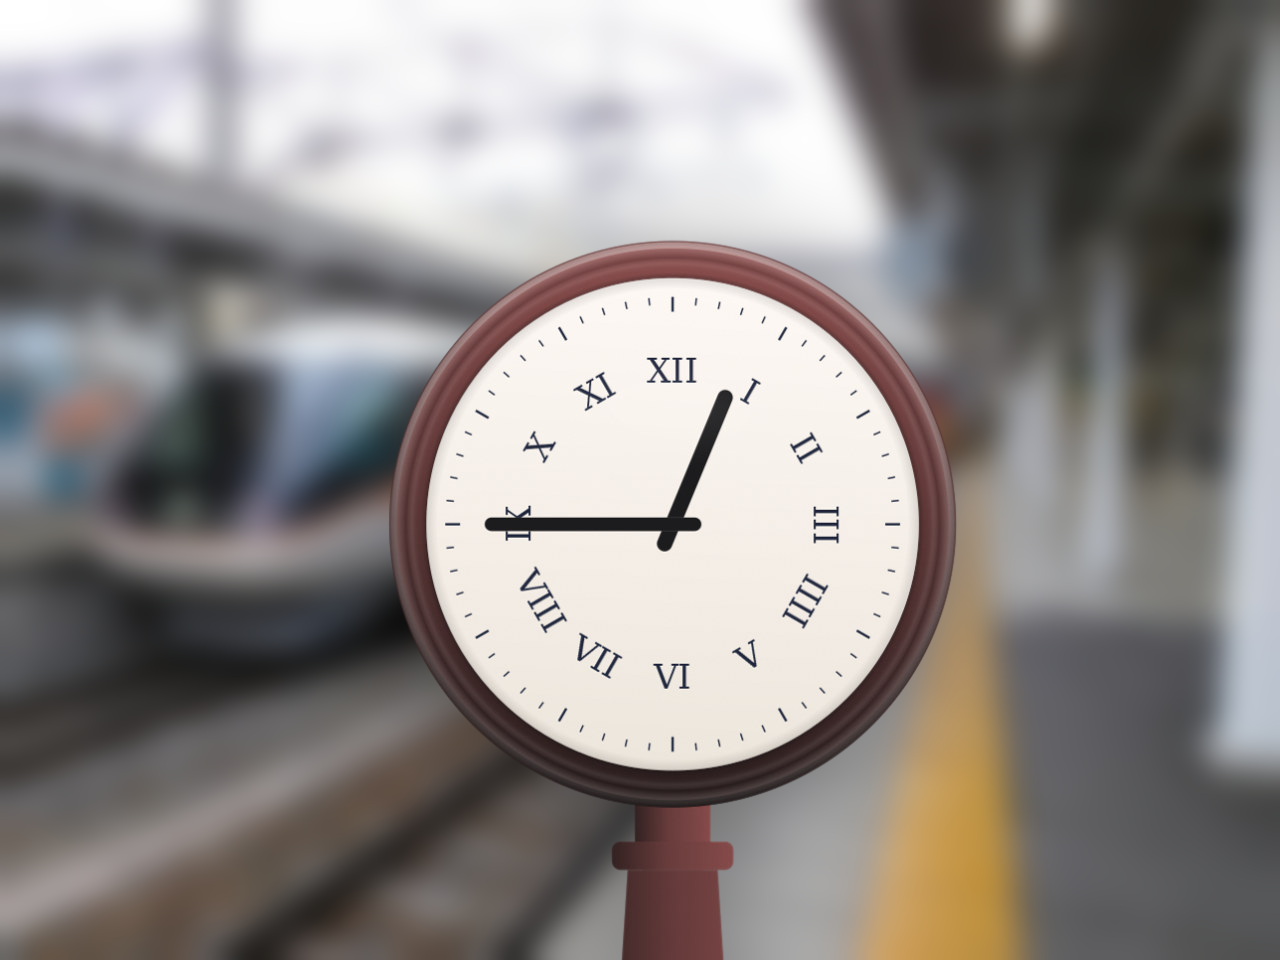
12 h 45 min
